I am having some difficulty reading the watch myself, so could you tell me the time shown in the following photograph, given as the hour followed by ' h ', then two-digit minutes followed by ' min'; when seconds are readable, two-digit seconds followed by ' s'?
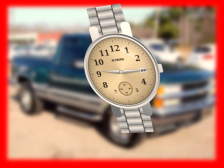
9 h 15 min
